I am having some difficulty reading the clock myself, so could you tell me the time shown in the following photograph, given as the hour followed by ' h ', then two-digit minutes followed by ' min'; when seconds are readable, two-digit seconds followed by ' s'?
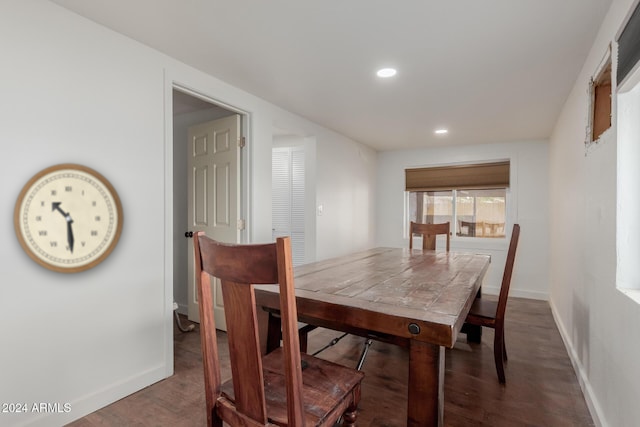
10 h 29 min
